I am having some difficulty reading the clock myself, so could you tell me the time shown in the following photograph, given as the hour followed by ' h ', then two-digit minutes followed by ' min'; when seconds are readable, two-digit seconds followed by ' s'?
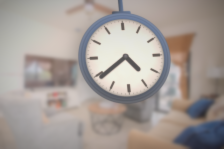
4 h 39 min
